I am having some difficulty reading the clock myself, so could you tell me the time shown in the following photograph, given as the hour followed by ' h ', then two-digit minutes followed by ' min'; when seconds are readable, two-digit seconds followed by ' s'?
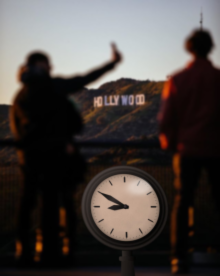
8 h 50 min
